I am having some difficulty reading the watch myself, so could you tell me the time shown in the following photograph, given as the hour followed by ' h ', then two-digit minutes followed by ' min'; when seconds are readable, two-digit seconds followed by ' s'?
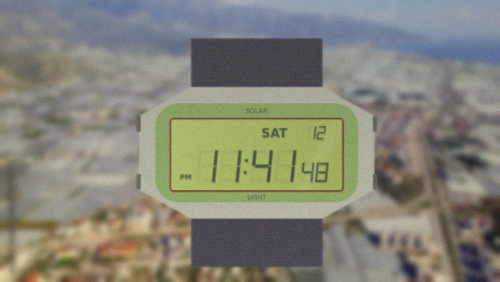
11 h 41 min 48 s
